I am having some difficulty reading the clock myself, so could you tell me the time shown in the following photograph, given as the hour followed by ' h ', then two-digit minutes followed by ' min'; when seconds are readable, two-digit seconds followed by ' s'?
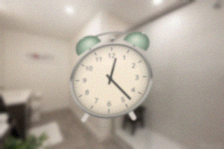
12 h 23 min
